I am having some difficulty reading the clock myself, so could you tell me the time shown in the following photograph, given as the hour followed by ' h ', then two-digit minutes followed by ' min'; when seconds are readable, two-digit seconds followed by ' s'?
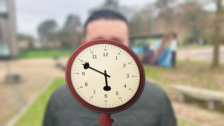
5 h 49 min
